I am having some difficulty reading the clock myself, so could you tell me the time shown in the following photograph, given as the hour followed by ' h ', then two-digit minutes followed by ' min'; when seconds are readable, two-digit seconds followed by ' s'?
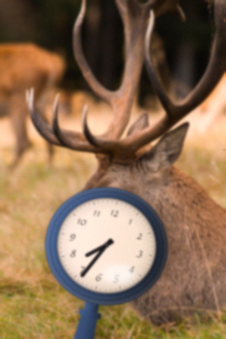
7 h 34 min
